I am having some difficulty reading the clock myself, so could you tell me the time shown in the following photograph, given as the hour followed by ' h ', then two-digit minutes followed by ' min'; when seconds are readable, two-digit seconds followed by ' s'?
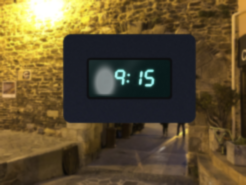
9 h 15 min
